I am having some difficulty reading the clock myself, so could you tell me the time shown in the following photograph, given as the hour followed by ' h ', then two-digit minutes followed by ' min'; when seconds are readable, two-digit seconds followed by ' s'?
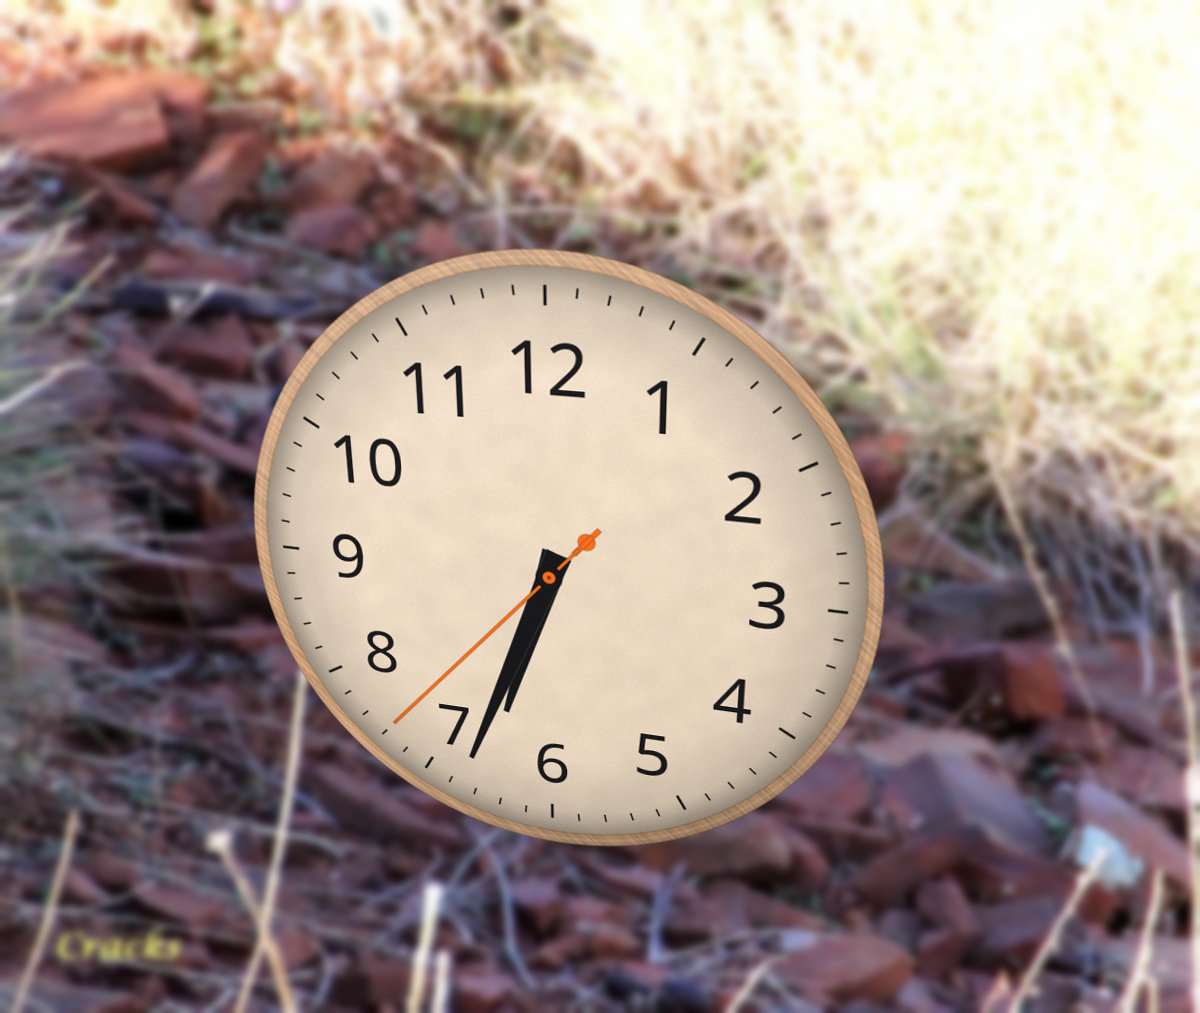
6 h 33 min 37 s
